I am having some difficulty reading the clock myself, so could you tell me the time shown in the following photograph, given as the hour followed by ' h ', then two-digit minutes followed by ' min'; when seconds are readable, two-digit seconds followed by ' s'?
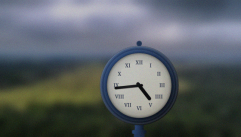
4 h 44 min
